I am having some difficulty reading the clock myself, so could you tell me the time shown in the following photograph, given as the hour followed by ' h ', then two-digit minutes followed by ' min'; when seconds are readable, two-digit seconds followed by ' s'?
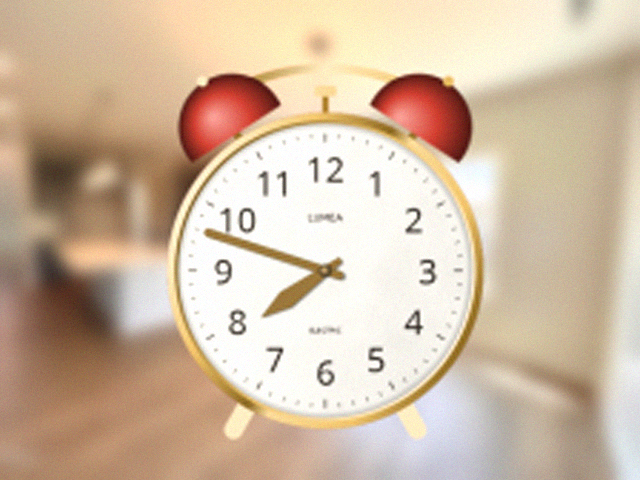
7 h 48 min
